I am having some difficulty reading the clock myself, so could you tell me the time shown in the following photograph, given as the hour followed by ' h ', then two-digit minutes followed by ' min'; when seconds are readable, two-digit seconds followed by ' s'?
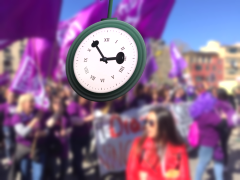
2 h 54 min
